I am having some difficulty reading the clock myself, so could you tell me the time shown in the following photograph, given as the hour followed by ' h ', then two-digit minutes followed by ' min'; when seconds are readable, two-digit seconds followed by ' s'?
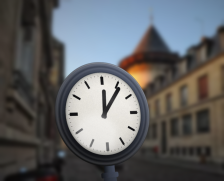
12 h 06 min
